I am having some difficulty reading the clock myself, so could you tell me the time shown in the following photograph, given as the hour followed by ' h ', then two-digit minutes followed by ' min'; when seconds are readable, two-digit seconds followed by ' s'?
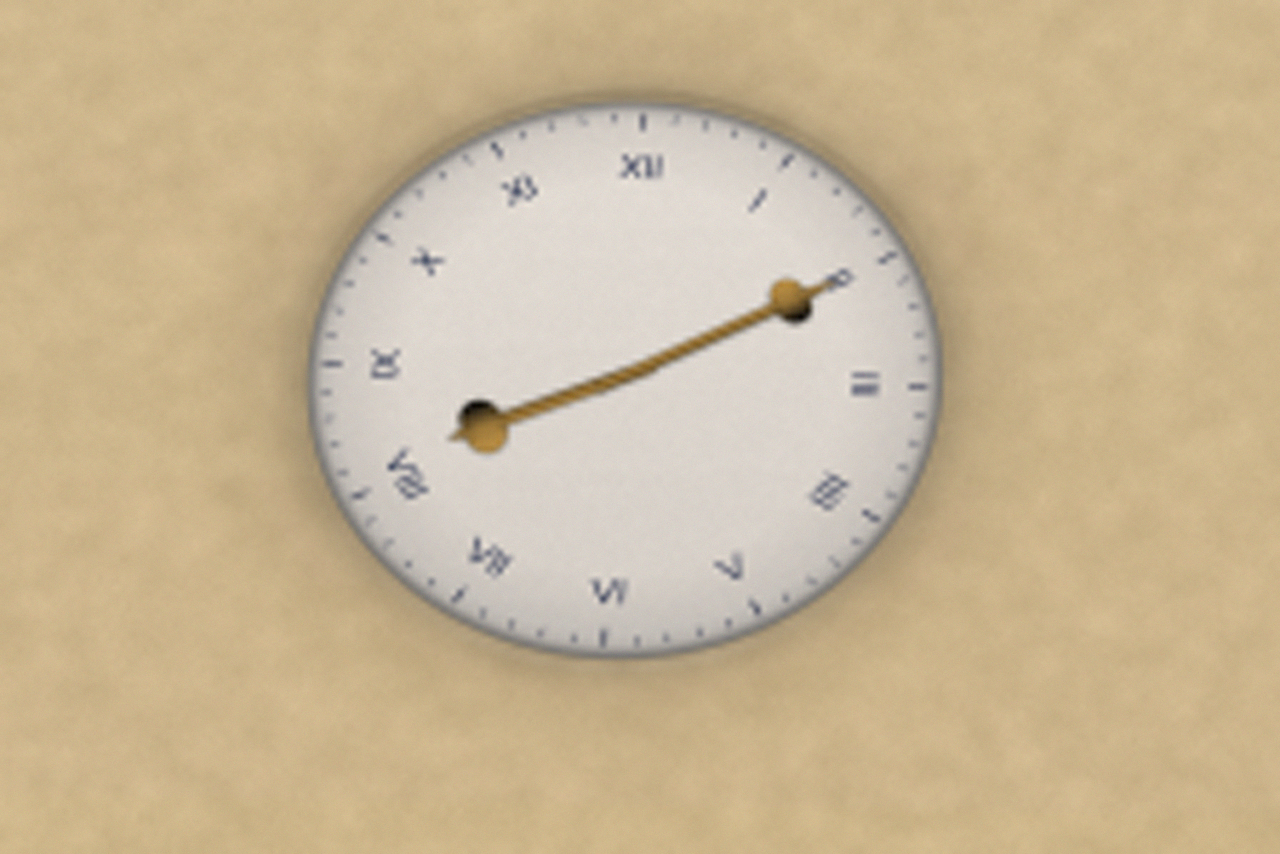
8 h 10 min
